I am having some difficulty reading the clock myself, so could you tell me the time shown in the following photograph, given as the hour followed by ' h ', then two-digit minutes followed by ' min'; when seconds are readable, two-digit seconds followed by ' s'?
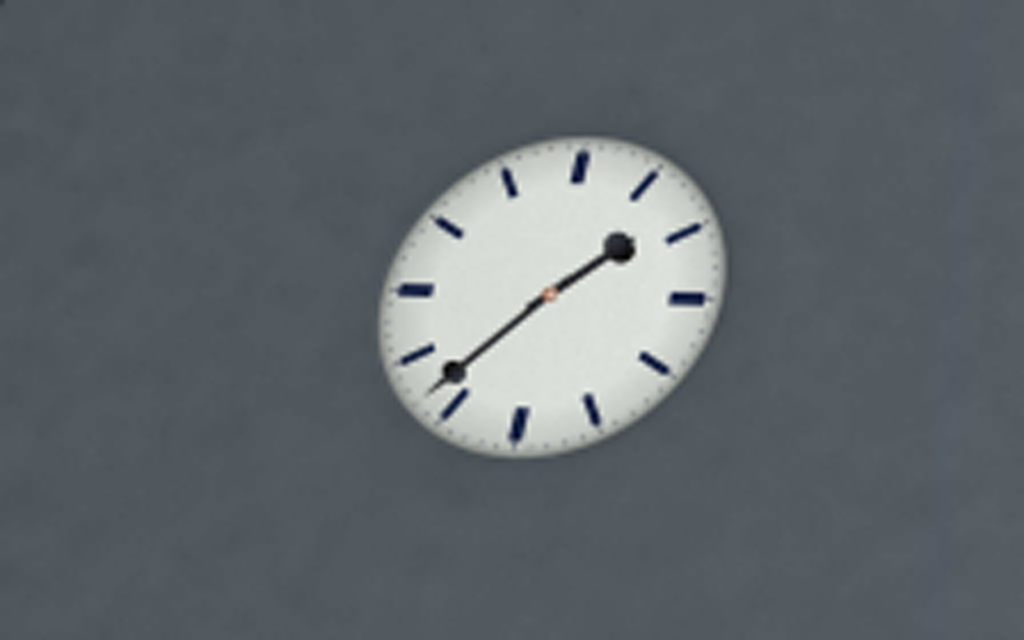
1 h 37 min
